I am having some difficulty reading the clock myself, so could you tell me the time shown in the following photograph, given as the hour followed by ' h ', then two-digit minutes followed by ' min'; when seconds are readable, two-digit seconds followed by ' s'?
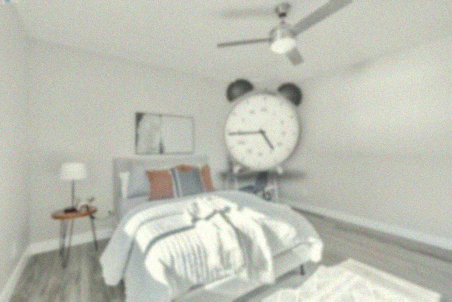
4 h 44 min
